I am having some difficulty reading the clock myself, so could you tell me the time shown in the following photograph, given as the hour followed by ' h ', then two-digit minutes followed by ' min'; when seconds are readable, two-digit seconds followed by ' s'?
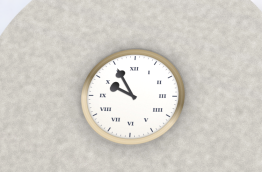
9 h 55 min
